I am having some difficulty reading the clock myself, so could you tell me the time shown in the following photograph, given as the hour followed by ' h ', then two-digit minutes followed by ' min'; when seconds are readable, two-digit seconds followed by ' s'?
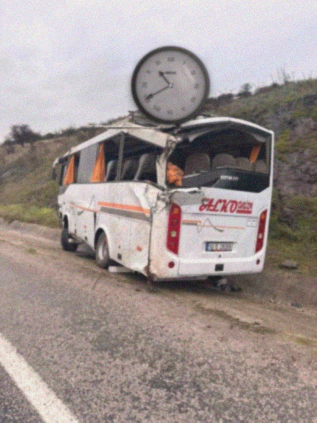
10 h 40 min
